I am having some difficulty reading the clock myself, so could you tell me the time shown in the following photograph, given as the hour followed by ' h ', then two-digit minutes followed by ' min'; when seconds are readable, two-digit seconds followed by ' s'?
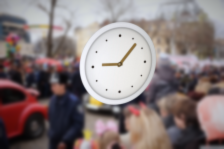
9 h 07 min
